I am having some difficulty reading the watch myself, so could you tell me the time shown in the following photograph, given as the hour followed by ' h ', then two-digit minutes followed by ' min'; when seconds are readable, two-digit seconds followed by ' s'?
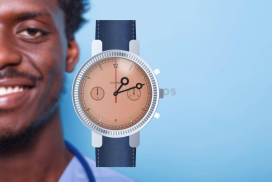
1 h 12 min
